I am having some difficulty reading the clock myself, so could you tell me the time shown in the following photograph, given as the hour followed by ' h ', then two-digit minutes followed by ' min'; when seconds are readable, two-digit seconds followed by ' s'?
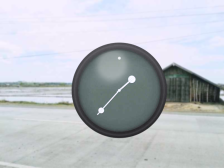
1 h 37 min
